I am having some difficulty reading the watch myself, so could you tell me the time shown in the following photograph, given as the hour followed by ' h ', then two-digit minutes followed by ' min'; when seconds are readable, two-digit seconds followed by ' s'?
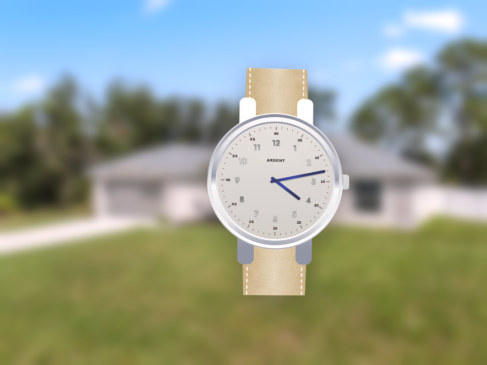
4 h 13 min
